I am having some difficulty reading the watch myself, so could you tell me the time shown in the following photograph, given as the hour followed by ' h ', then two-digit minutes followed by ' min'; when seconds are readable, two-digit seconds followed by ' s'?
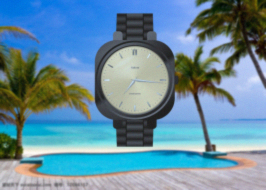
7 h 16 min
